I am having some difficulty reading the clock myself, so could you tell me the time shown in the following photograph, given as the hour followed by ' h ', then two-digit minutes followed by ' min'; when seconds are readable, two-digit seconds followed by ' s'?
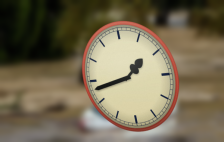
1 h 43 min
